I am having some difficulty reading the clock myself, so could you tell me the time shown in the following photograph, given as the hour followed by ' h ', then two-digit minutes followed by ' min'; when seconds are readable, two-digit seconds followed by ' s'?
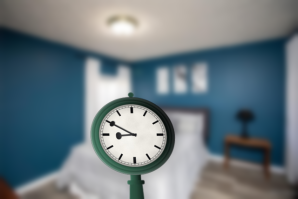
8 h 50 min
